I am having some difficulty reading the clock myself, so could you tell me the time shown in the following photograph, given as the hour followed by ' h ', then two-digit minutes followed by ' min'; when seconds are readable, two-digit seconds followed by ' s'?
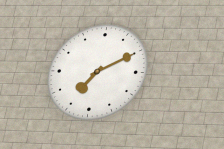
7 h 10 min
